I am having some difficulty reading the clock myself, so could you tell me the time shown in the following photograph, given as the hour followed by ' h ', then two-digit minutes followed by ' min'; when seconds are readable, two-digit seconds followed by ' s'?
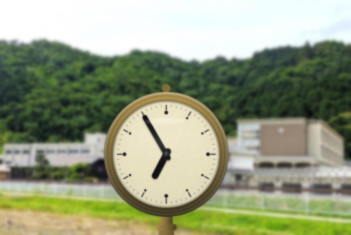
6 h 55 min
